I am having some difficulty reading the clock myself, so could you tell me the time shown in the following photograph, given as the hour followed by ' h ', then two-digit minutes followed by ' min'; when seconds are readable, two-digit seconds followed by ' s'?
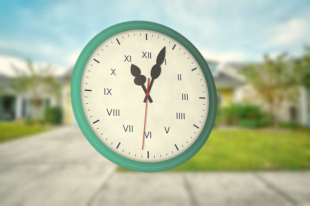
11 h 03 min 31 s
